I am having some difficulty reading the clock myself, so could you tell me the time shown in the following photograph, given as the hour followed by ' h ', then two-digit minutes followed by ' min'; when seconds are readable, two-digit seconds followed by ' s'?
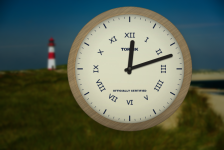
12 h 12 min
